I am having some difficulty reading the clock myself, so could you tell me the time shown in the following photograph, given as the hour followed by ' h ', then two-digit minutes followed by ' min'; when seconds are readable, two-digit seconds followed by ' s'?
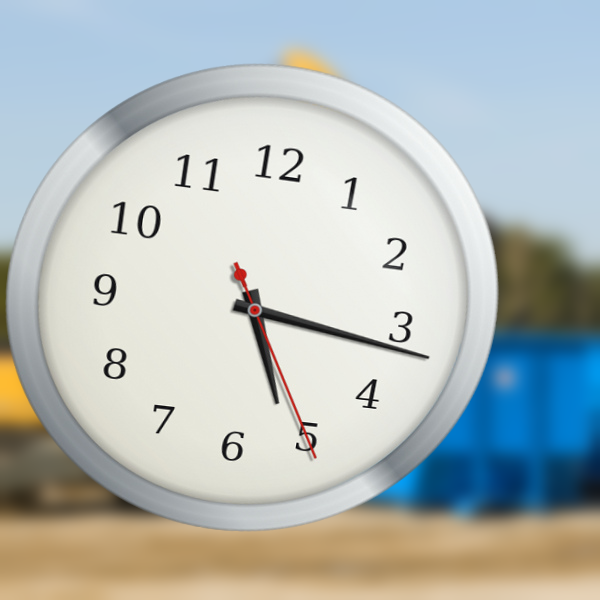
5 h 16 min 25 s
